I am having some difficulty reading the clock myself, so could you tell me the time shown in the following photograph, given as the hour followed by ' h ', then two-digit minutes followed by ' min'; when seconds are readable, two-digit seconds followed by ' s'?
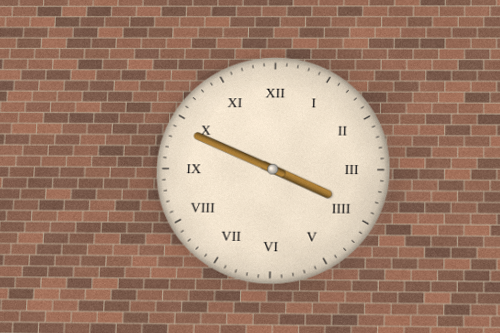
3 h 49 min
